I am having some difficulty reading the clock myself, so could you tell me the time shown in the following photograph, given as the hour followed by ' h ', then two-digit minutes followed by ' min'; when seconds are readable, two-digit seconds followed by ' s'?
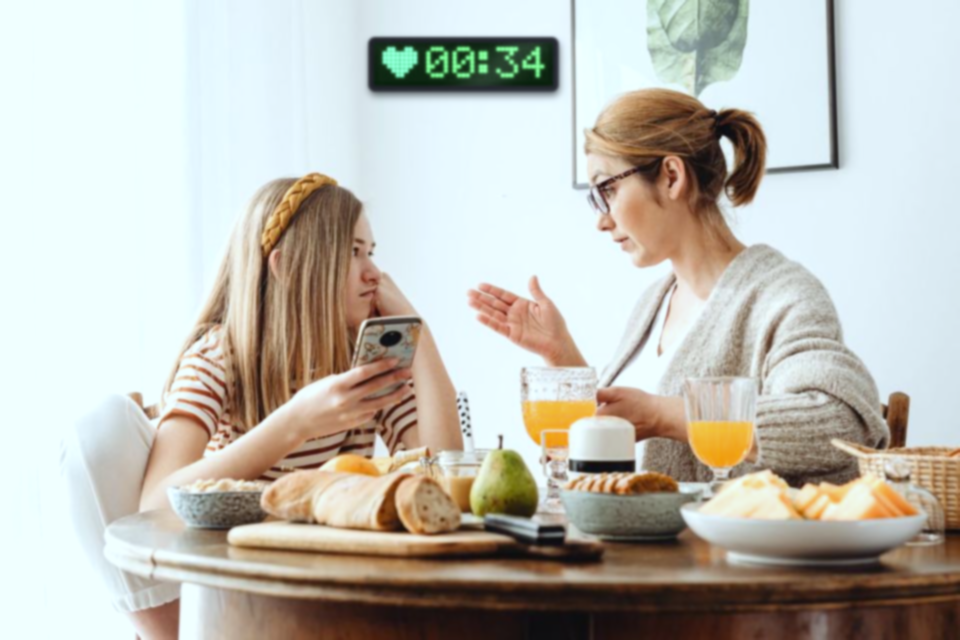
0 h 34 min
